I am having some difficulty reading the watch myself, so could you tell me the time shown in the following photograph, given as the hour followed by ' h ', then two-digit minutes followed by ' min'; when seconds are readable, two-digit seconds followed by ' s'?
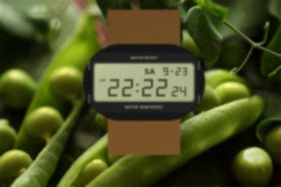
22 h 22 min
